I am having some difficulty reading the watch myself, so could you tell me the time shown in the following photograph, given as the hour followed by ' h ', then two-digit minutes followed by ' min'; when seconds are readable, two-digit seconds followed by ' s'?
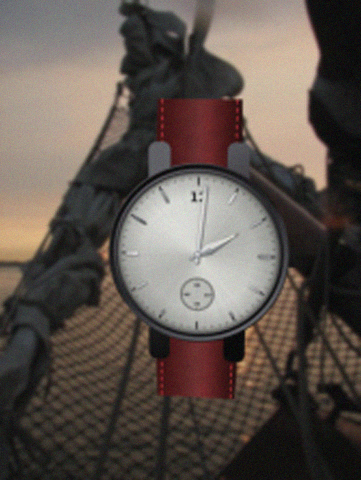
2 h 01 min
